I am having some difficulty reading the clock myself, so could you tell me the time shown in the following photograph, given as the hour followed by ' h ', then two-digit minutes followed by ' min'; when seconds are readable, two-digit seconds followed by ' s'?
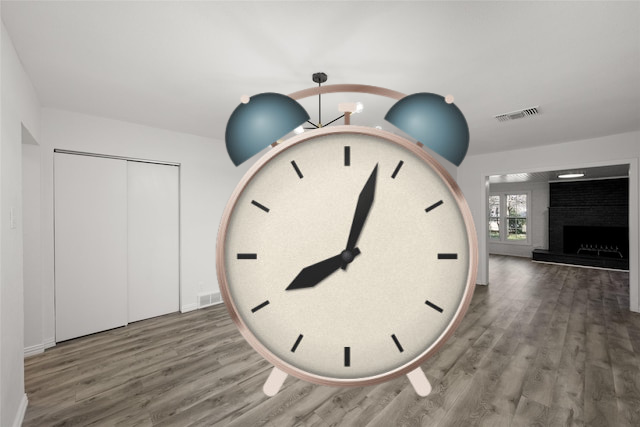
8 h 03 min
